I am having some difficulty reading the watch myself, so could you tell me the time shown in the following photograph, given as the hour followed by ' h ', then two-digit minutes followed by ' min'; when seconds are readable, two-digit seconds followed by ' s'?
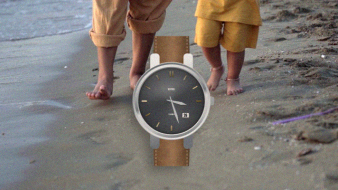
3 h 27 min
